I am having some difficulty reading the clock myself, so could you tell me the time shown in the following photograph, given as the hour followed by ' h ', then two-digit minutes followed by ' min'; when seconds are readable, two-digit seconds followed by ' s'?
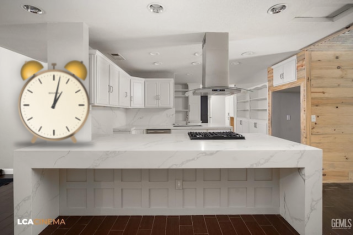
1 h 02 min
